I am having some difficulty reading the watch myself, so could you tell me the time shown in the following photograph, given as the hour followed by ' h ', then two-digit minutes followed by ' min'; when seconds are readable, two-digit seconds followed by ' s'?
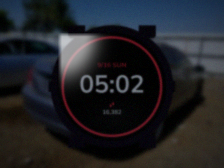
5 h 02 min
